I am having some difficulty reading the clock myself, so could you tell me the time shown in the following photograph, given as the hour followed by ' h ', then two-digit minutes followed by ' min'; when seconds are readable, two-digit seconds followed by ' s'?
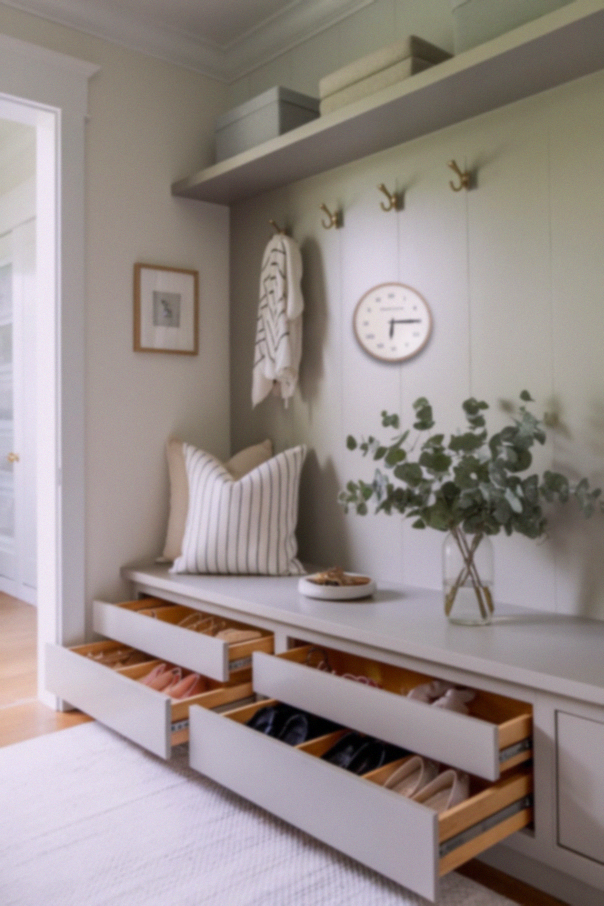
6 h 15 min
